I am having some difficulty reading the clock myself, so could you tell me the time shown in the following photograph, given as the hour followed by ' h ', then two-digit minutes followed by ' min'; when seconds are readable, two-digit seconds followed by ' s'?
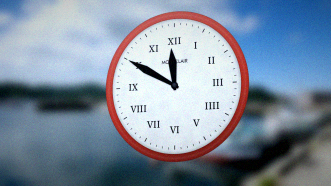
11 h 50 min
